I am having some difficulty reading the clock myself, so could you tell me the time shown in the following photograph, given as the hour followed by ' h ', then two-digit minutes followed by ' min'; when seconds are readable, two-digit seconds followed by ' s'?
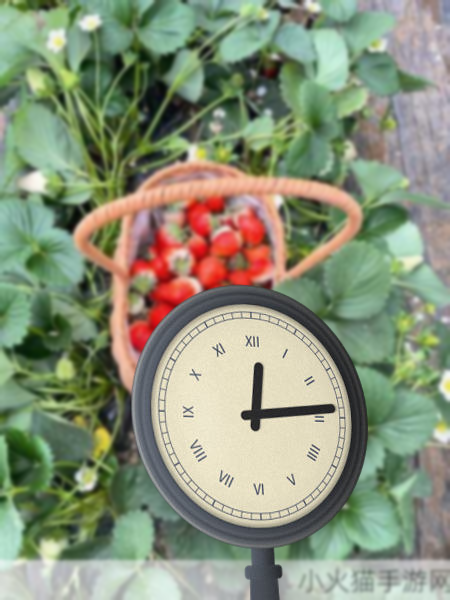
12 h 14 min
